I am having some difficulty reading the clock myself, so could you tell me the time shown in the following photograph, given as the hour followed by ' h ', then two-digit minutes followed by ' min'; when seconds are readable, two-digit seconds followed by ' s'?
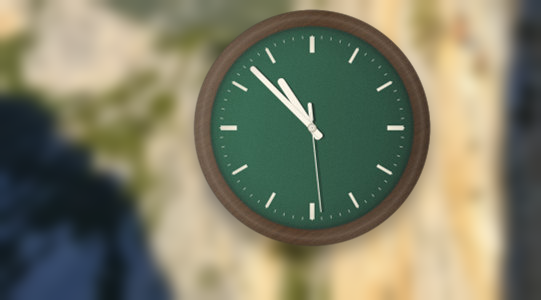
10 h 52 min 29 s
